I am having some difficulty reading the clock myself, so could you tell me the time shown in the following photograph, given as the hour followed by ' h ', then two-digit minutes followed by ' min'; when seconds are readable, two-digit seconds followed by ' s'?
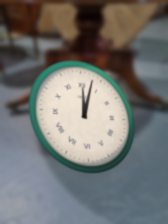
12 h 03 min
